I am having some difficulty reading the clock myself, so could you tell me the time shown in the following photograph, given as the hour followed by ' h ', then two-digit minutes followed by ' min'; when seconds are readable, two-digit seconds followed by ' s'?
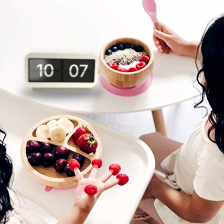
10 h 07 min
